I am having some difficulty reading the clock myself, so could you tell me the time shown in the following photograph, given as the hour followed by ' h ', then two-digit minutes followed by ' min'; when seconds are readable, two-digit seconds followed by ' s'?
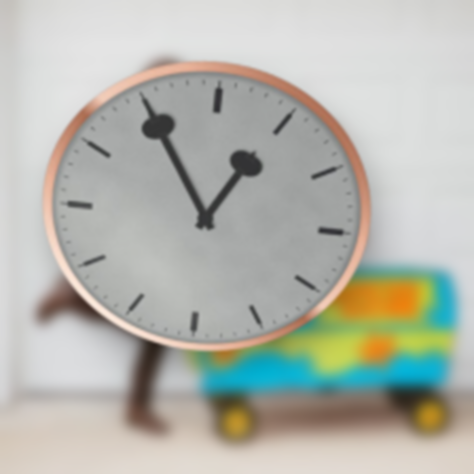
12 h 55 min
